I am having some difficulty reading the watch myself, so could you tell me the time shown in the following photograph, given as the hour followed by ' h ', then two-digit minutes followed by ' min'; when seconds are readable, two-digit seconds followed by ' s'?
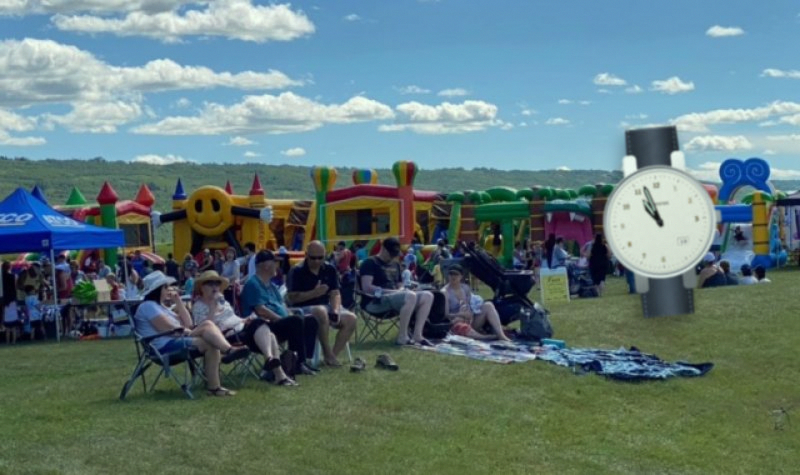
10 h 57 min
